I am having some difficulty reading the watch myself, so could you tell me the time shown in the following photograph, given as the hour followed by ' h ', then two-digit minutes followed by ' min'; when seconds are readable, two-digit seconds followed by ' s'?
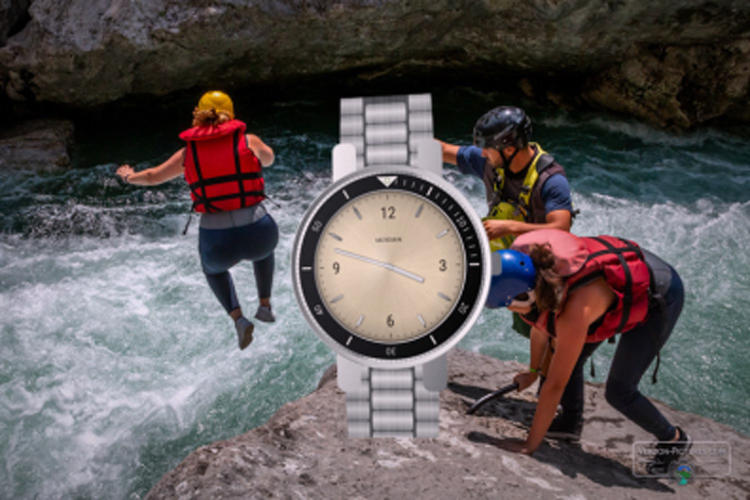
3 h 48 min
